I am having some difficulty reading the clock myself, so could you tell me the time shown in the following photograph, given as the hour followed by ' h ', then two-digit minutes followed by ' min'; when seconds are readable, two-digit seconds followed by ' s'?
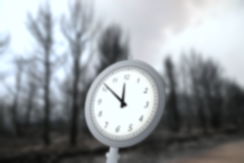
11 h 51 min
